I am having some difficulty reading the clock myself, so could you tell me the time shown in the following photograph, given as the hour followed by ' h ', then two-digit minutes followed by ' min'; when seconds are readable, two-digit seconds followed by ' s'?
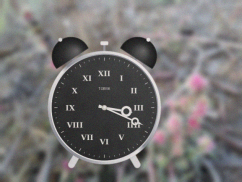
3 h 19 min
